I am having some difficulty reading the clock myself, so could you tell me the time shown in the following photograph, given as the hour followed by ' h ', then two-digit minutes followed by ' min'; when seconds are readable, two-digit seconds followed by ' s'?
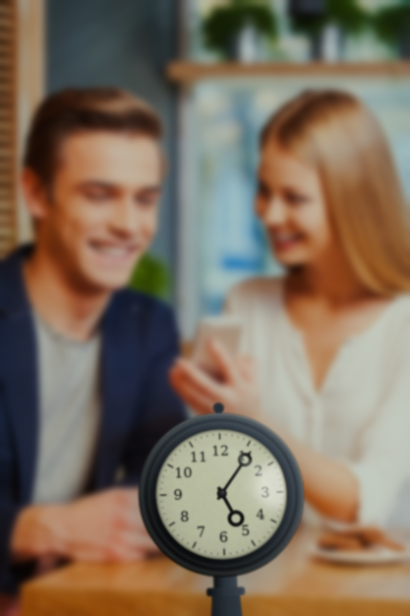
5 h 06 min
